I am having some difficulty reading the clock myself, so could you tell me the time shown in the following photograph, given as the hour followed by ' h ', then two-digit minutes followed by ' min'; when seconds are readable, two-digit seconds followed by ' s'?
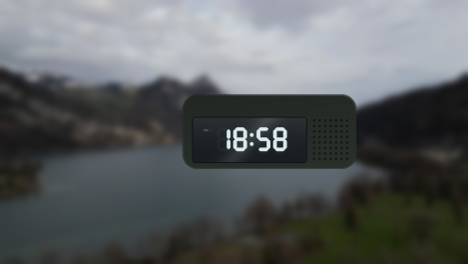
18 h 58 min
